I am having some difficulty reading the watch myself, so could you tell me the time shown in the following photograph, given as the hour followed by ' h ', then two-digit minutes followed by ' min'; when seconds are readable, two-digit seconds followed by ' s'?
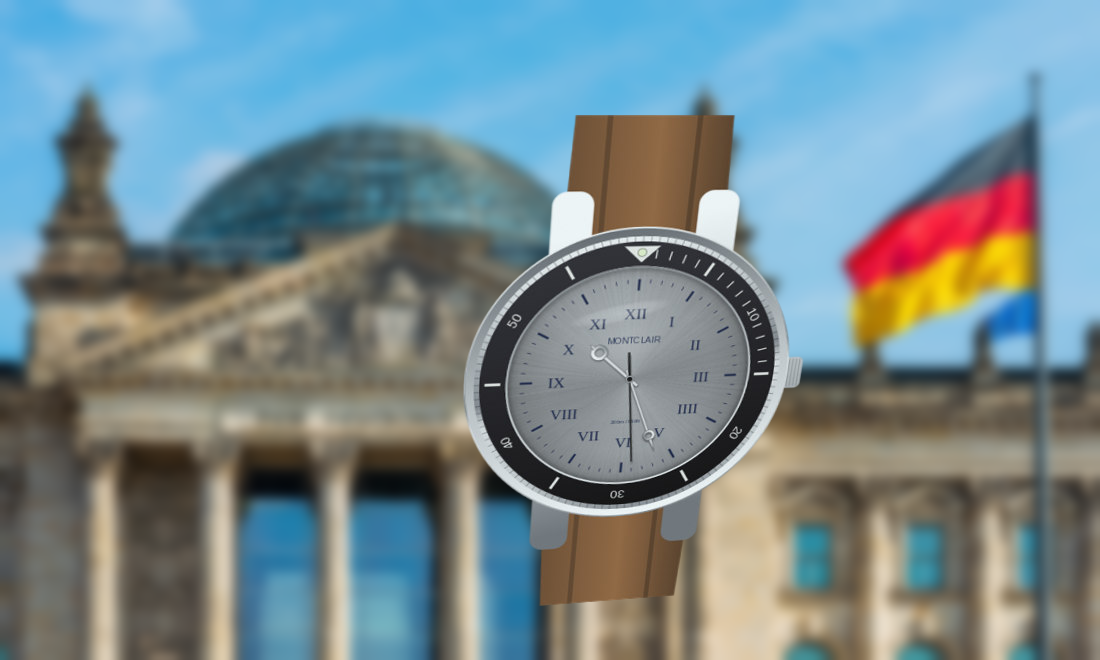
10 h 26 min 29 s
